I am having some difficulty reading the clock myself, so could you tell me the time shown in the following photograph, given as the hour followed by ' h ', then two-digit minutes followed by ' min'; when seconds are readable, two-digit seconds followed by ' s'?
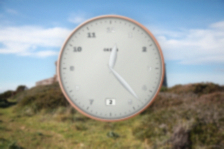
12 h 23 min
